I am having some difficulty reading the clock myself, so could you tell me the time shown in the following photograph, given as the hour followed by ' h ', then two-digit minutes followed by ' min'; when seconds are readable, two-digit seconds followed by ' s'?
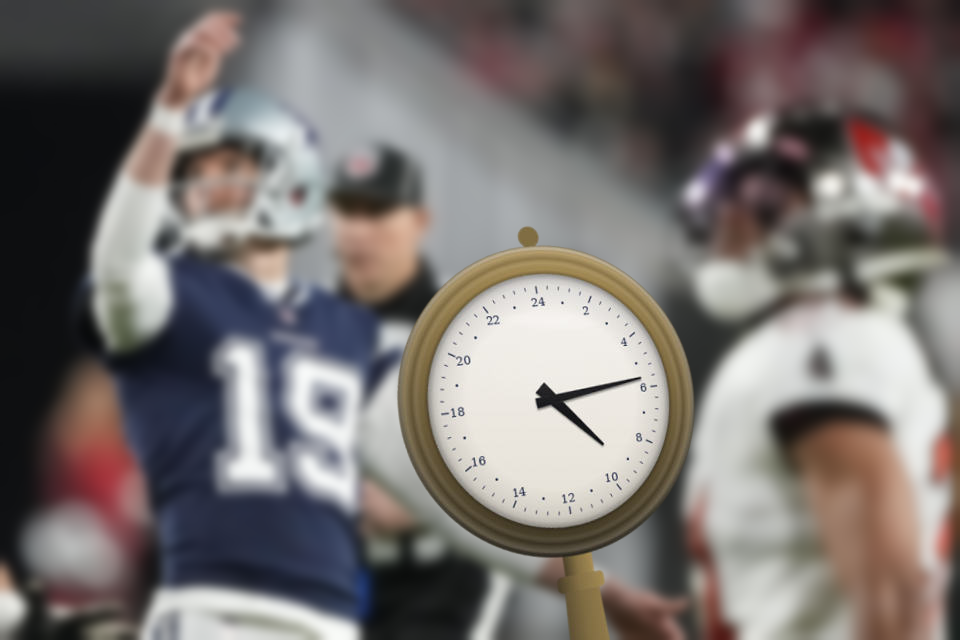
9 h 14 min
